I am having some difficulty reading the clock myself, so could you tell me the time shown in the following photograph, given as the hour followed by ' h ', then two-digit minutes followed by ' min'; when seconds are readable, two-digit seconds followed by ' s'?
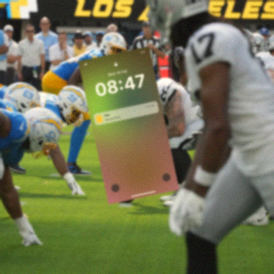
8 h 47 min
